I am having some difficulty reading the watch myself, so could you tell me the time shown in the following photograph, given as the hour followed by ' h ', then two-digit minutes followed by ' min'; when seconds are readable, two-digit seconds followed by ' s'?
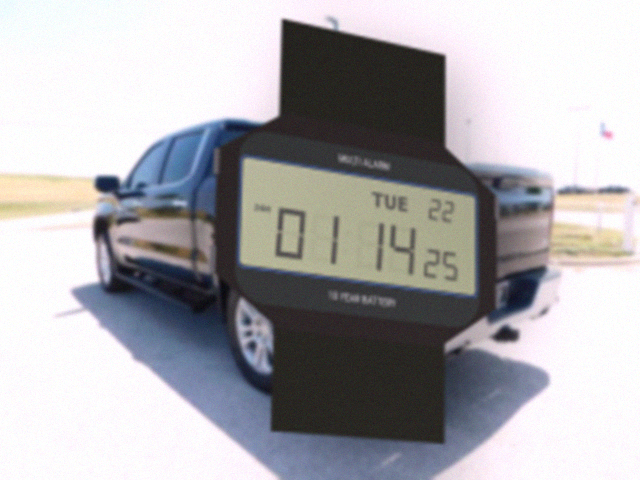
1 h 14 min 25 s
